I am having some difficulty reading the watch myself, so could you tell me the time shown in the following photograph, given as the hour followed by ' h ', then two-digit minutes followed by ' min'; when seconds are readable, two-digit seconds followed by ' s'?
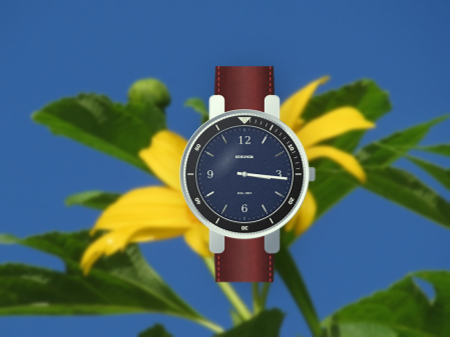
3 h 16 min
